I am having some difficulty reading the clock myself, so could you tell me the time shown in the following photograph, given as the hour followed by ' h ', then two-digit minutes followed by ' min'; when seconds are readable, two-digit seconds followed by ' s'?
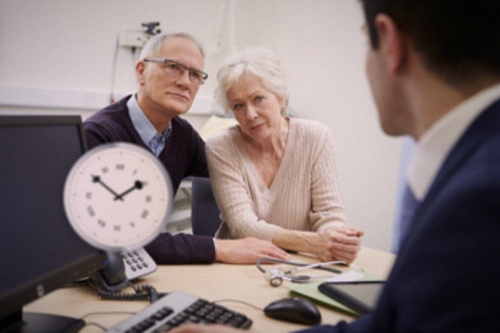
1 h 51 min
